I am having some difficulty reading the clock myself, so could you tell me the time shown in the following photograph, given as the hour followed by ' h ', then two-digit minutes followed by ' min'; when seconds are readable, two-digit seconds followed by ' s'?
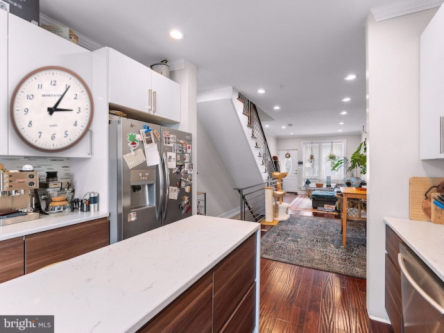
3 h 06 min
